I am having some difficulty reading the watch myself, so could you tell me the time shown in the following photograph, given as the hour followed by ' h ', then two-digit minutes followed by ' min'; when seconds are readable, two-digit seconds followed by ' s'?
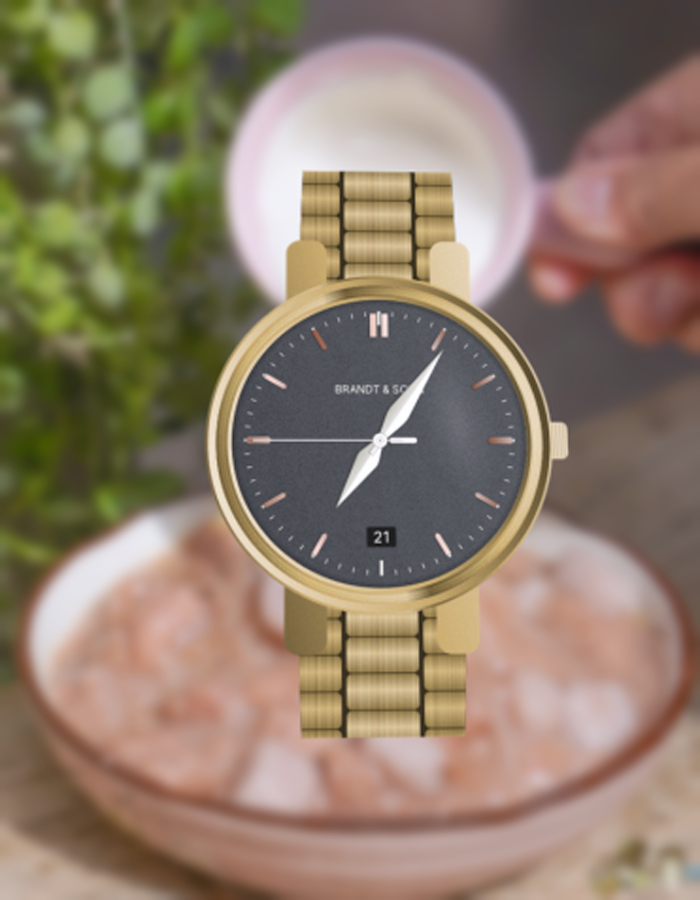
7 h 05 min 45 s
